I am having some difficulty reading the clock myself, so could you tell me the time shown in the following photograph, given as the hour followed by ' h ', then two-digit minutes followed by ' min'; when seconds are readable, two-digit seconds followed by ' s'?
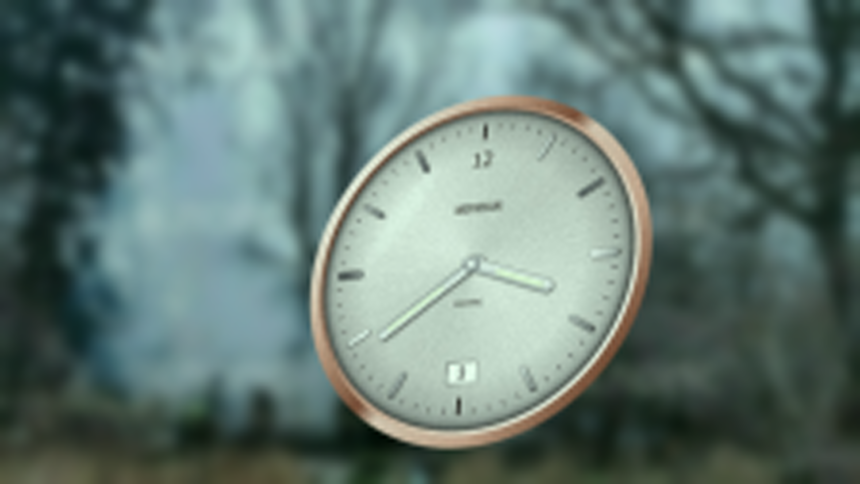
3 h 39 min
